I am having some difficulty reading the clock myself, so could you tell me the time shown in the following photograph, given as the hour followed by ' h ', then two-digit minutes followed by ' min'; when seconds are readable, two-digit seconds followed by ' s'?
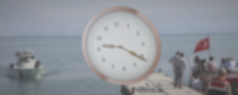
9 h 21 min
